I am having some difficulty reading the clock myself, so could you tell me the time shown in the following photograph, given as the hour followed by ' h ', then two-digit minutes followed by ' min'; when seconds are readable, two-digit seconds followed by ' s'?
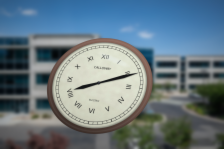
8 h 11 min
